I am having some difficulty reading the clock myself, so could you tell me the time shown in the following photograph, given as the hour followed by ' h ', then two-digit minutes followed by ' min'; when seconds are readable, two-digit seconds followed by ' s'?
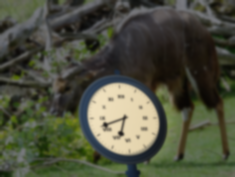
6 h 42 min
